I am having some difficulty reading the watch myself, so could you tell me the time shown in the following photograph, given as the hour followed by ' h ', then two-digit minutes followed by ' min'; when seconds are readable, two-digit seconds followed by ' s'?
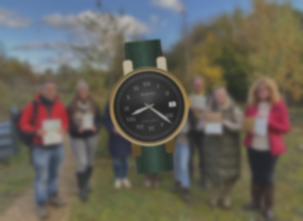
8 h 22 min
